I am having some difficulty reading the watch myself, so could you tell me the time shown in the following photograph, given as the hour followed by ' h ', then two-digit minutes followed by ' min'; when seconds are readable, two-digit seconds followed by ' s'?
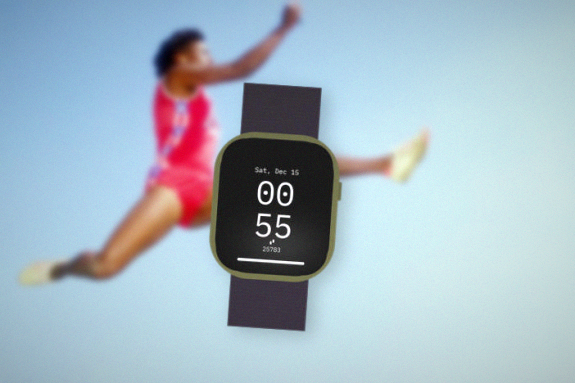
0 h 55 min
